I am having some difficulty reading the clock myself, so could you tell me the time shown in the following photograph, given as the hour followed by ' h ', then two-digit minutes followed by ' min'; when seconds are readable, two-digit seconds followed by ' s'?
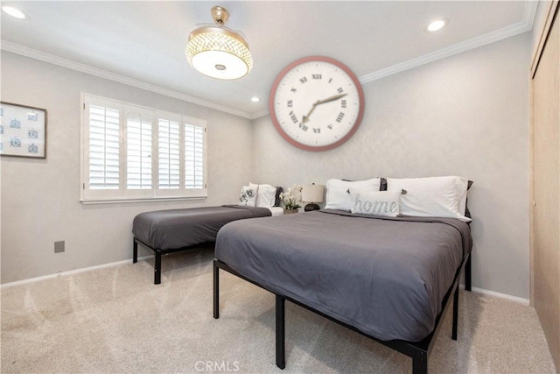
7 h 12 min
